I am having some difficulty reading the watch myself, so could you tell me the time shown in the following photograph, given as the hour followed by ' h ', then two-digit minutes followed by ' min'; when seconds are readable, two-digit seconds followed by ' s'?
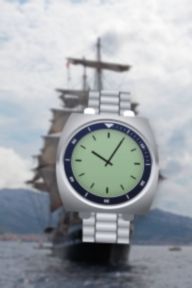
10 h 05 min
